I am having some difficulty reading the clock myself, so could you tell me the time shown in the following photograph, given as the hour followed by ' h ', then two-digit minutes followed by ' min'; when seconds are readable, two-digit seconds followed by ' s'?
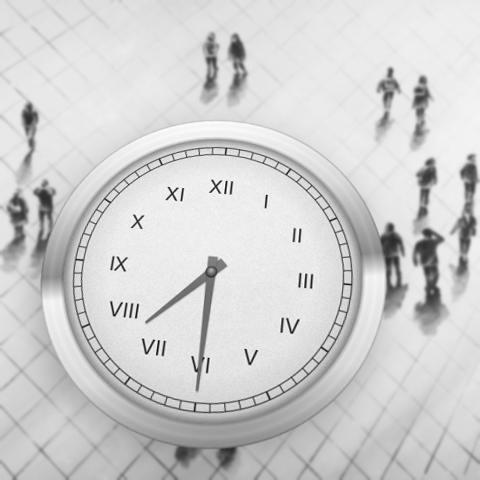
7 h 30 min
